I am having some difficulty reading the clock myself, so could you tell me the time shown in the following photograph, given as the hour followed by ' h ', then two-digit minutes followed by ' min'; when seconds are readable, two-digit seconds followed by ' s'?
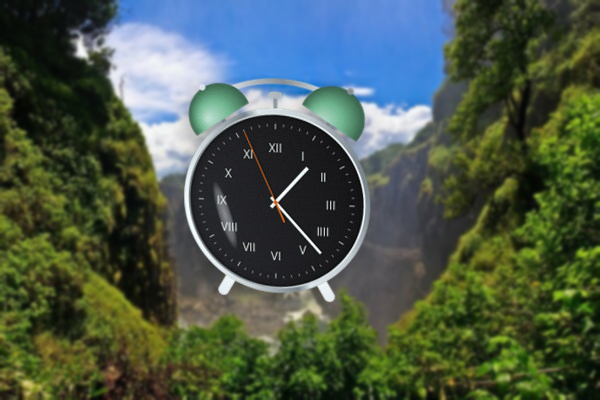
1 h 22 min 56 s
